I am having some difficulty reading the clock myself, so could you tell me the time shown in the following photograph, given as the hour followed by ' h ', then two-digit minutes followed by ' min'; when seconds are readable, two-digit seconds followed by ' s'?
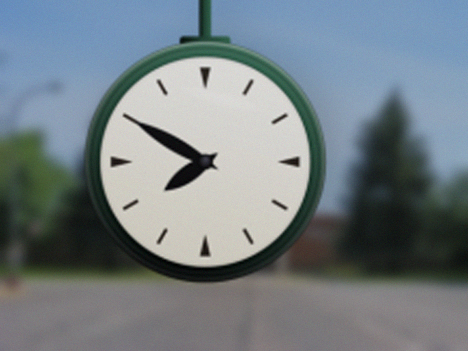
7 h 50 min
